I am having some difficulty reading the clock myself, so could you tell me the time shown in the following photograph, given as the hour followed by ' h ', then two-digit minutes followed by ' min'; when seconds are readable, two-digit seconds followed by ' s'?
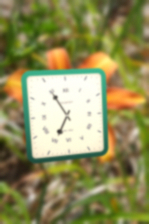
6 h 55 min
